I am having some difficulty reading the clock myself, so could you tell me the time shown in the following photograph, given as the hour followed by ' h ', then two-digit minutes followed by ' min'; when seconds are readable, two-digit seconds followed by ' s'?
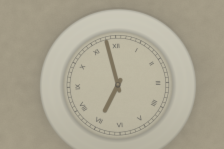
6 h 58 min
